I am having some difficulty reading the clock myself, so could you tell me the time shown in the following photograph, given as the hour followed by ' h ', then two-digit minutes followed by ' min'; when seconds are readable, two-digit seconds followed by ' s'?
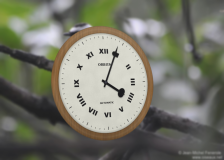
4 h 04 min
